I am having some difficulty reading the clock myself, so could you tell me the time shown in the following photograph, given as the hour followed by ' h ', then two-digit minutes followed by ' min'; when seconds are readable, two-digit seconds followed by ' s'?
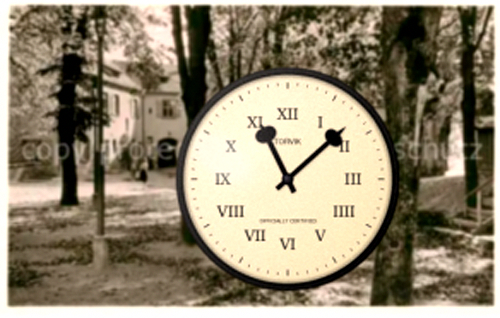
11 h 08 min
